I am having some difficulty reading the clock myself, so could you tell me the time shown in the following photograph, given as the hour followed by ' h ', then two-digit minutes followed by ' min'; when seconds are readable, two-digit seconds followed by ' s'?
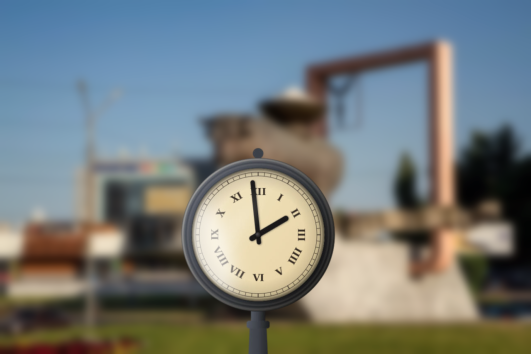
1 h 59 min
